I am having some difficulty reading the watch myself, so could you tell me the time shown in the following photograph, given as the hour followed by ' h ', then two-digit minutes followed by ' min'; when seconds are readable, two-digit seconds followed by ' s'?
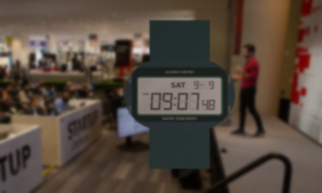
9 h 07 min 48 s
